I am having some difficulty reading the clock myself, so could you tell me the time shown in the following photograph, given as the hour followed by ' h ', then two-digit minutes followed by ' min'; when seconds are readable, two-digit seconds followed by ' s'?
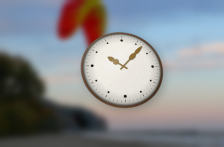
10 h 07 min
